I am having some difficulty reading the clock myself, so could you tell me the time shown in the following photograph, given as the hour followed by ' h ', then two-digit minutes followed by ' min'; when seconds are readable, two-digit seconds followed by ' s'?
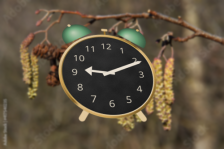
9 h 11 min
